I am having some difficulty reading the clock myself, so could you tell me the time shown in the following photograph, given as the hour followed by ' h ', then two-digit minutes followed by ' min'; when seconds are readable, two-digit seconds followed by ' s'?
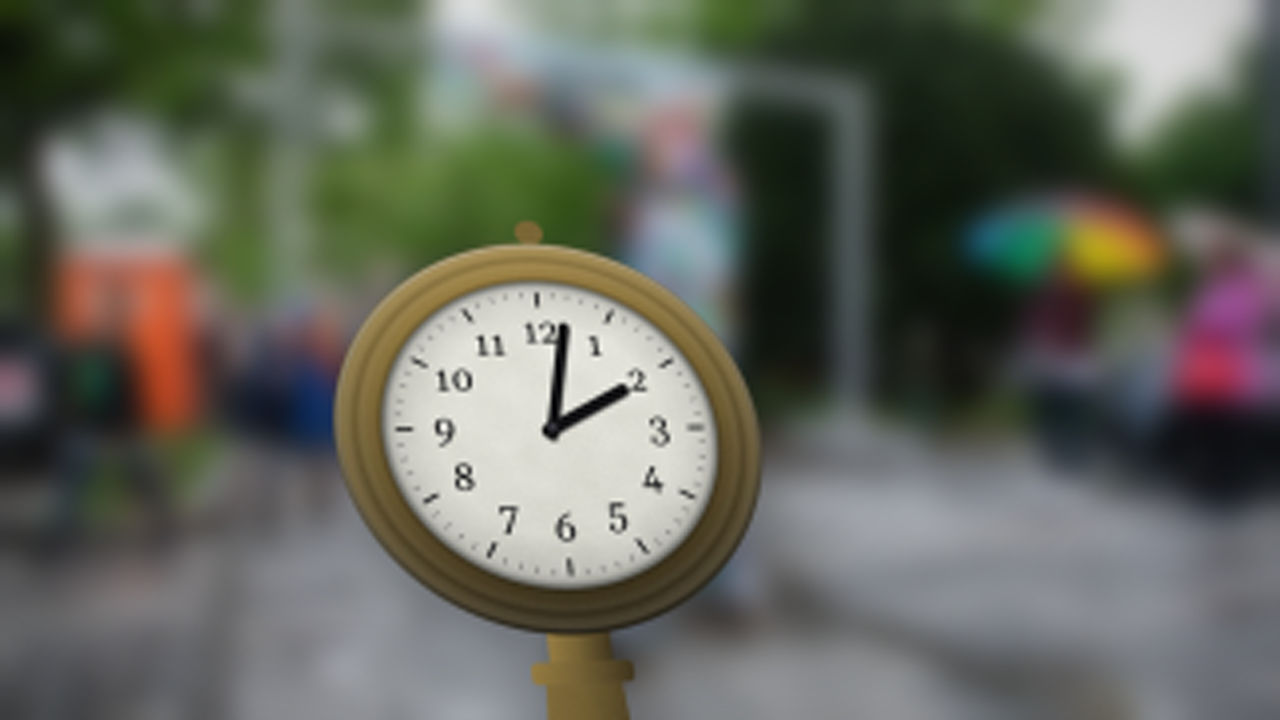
2 h 02 min
